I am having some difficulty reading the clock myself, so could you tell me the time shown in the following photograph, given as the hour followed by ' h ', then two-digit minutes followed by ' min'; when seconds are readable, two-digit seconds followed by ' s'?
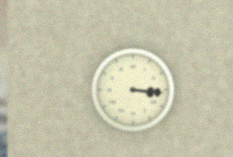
3 h 16 min
